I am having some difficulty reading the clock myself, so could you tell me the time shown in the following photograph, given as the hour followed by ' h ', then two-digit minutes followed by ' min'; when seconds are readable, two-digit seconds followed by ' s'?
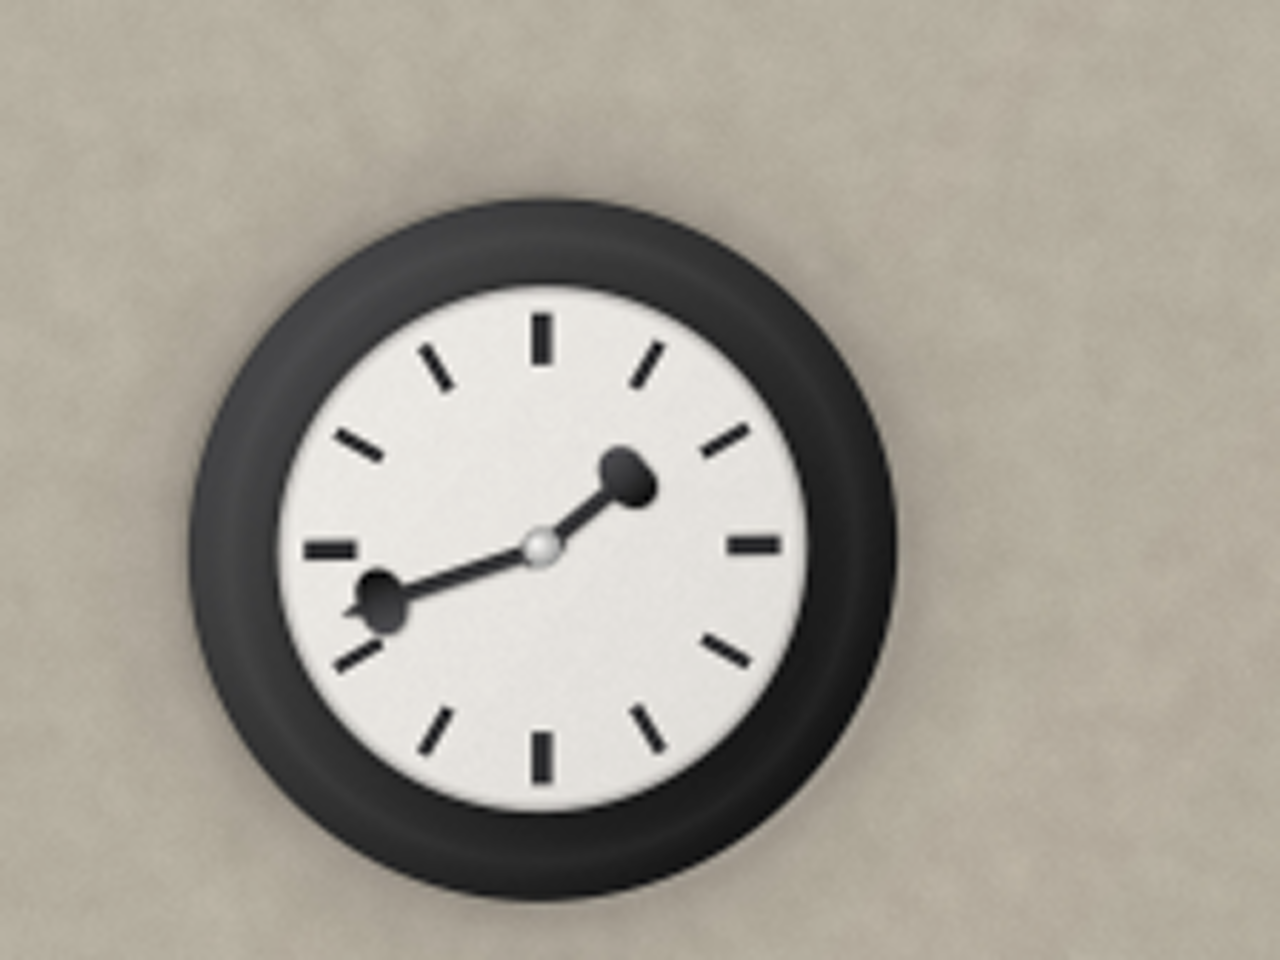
1 h 42 min
